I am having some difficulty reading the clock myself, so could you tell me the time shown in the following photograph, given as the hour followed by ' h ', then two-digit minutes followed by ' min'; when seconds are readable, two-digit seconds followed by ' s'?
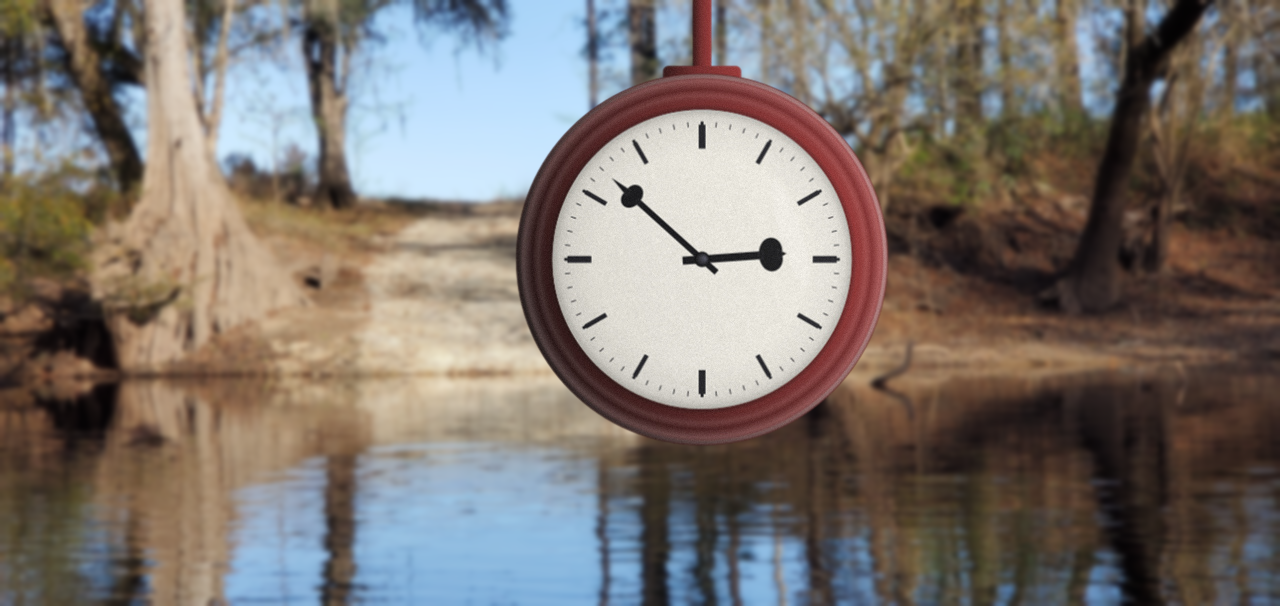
2 h 52 min
